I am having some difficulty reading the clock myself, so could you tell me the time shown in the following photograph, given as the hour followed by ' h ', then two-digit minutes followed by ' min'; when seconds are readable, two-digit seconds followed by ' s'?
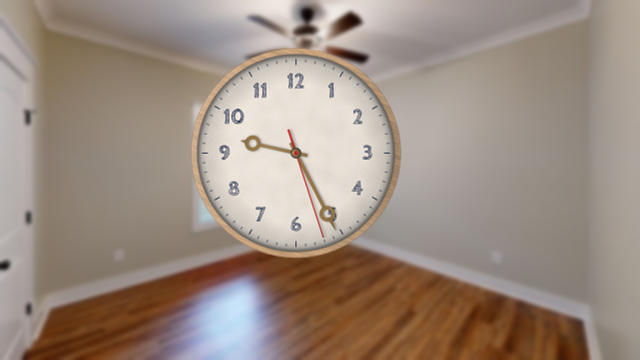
9 h 25 min 27 s
